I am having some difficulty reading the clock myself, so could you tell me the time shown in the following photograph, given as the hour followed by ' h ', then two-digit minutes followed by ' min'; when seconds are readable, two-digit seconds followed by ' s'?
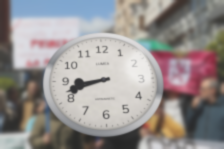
8 h 42 min
